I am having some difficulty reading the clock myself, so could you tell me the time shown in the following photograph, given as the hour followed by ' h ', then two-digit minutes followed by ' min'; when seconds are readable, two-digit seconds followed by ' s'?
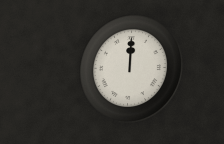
12 h 00 min
